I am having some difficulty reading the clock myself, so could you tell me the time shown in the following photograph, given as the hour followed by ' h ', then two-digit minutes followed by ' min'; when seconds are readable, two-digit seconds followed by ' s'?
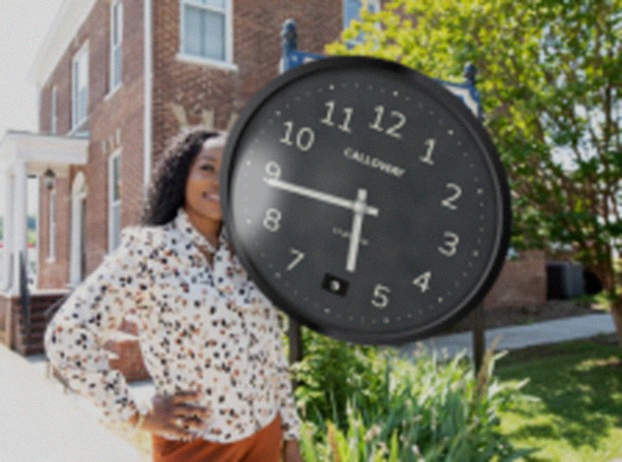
5 h 44 min
